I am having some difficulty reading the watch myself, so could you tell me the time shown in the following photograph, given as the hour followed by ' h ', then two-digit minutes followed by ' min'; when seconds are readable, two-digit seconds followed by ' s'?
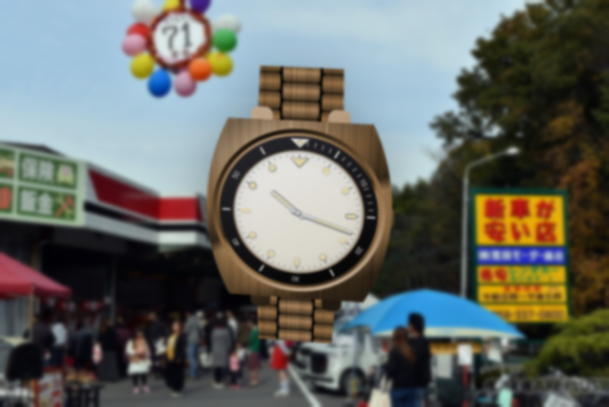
10 h 18 min
